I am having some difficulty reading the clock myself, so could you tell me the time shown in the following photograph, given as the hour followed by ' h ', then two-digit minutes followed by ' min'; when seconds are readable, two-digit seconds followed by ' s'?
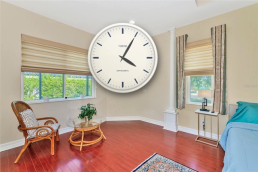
4 h 05 min
